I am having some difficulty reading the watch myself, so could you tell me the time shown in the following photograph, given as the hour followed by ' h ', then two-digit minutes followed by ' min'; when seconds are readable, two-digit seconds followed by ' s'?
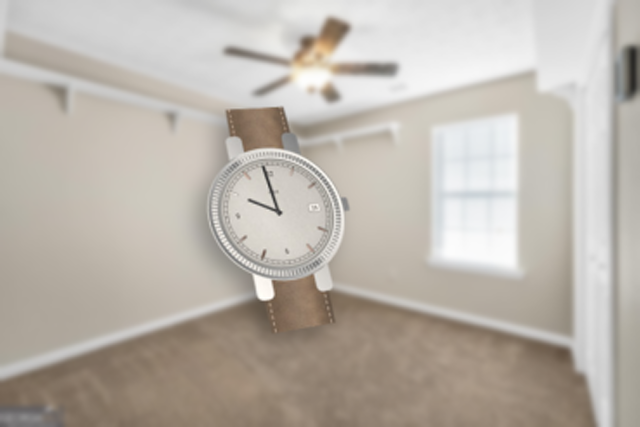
9 h 59 min
